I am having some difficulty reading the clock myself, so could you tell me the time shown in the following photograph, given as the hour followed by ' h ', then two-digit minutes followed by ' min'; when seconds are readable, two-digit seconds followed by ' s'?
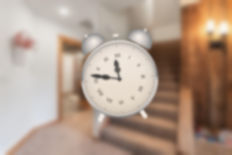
11 h 47 min
